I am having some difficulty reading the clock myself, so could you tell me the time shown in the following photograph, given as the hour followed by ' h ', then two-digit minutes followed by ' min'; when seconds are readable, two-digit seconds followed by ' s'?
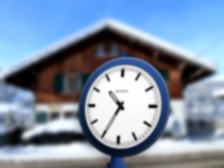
10 h 35 min
